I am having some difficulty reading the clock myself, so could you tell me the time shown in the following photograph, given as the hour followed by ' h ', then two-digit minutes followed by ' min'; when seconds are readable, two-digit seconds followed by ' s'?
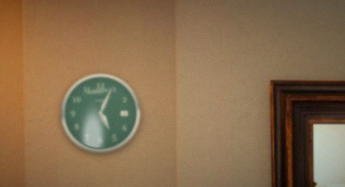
5 h 04 min
